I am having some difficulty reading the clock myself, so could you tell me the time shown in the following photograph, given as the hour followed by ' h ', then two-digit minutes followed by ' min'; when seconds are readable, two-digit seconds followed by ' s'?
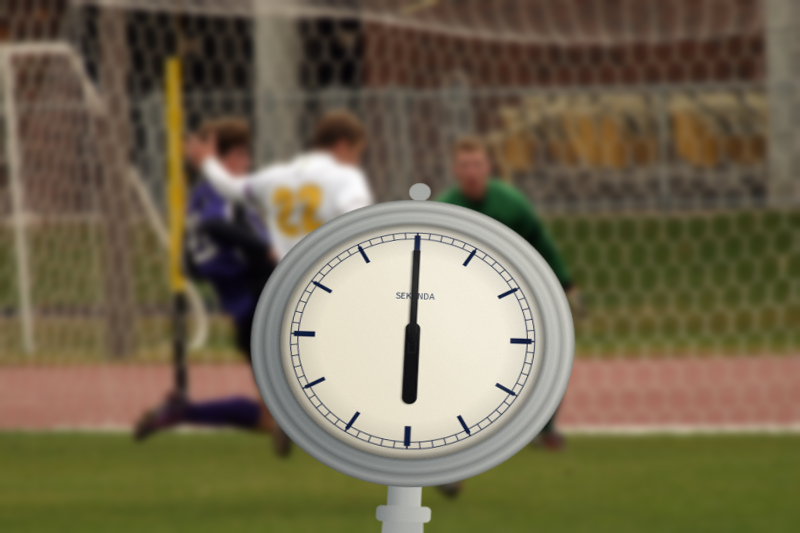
6 h 00 min
